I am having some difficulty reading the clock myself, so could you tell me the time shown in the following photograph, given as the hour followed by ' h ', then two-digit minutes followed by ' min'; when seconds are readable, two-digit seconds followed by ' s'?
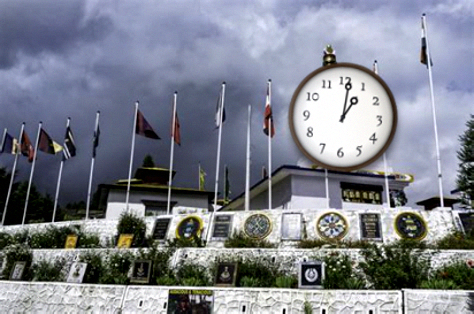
1 h 01 min
